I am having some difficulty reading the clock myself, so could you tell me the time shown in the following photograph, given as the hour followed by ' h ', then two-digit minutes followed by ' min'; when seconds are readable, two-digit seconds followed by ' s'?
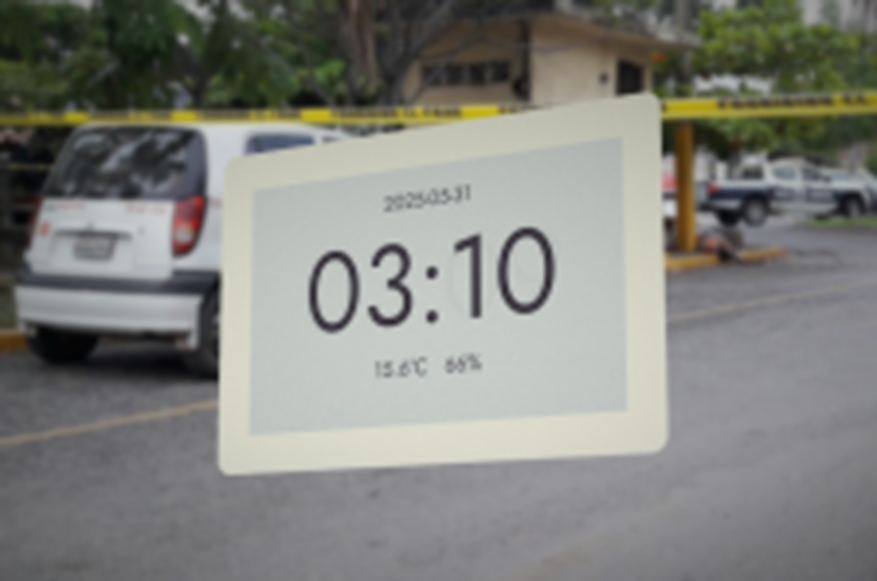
3 h 10 min
